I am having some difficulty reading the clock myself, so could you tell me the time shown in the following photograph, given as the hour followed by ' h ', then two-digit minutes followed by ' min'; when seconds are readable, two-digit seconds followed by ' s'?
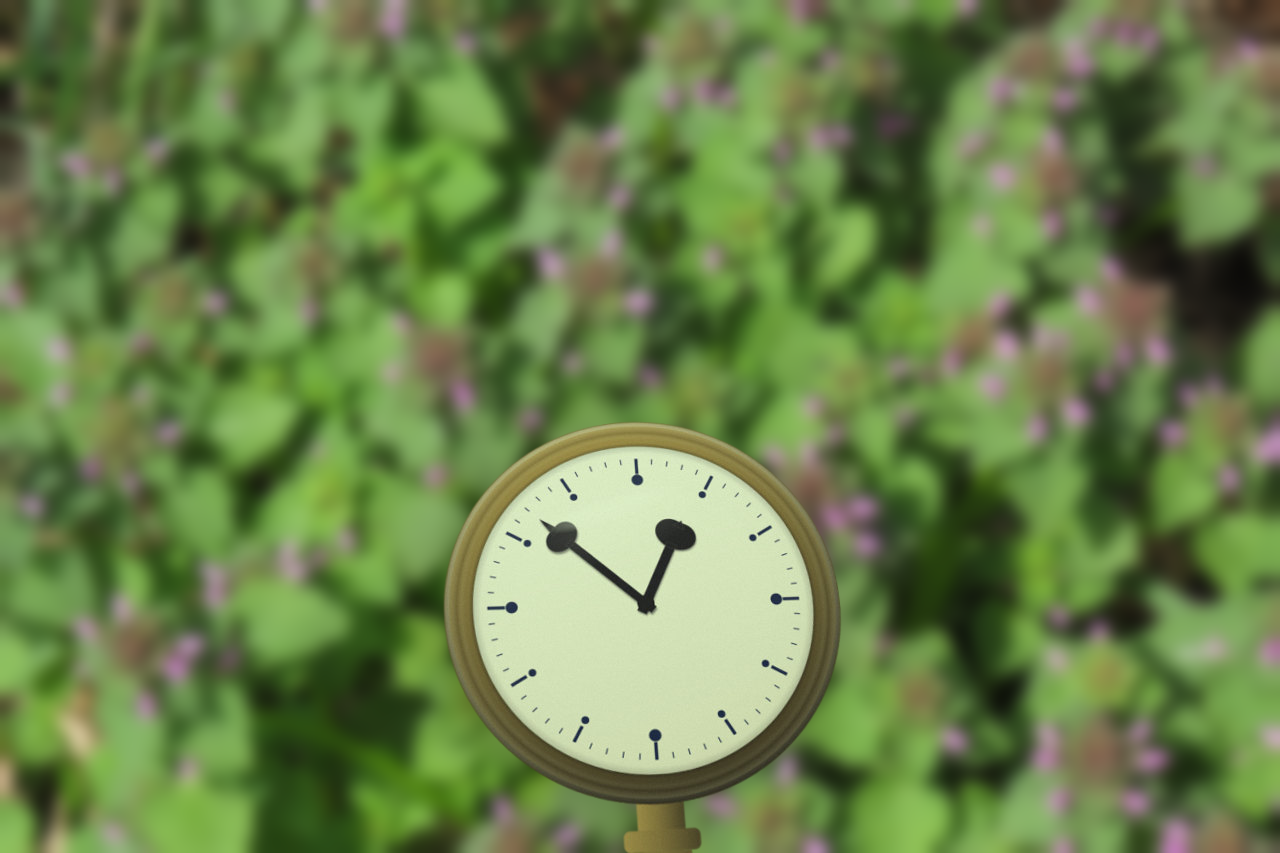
12 h 52 min
